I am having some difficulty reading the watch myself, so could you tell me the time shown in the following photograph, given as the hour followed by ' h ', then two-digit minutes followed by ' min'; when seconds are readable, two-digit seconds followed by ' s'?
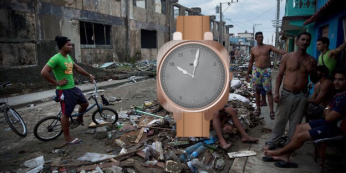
10 h 02 min
